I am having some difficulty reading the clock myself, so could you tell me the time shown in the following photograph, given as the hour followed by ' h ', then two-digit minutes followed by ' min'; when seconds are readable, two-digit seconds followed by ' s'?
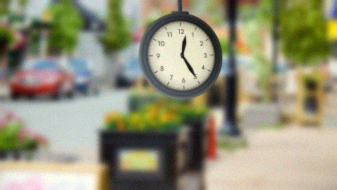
12 h 25 min
